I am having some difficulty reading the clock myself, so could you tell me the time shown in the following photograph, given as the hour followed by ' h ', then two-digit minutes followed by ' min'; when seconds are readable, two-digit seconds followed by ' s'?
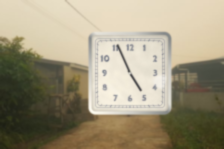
4 h 56 min
